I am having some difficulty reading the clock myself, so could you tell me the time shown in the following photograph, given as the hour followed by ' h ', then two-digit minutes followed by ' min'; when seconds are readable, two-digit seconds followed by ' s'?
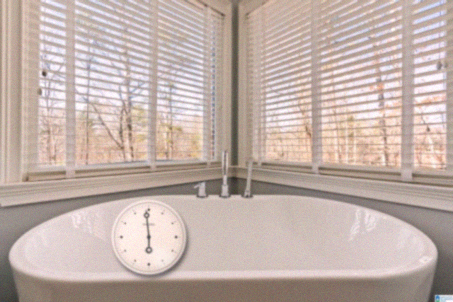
5 h 59 min
